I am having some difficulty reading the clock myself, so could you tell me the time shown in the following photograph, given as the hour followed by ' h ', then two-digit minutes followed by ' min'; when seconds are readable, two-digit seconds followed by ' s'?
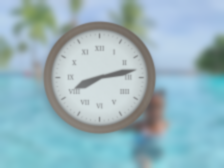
8 h 13 min
